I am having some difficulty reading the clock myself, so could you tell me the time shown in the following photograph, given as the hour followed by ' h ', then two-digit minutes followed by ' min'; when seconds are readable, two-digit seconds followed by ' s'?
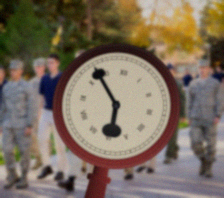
5 h 53 min
